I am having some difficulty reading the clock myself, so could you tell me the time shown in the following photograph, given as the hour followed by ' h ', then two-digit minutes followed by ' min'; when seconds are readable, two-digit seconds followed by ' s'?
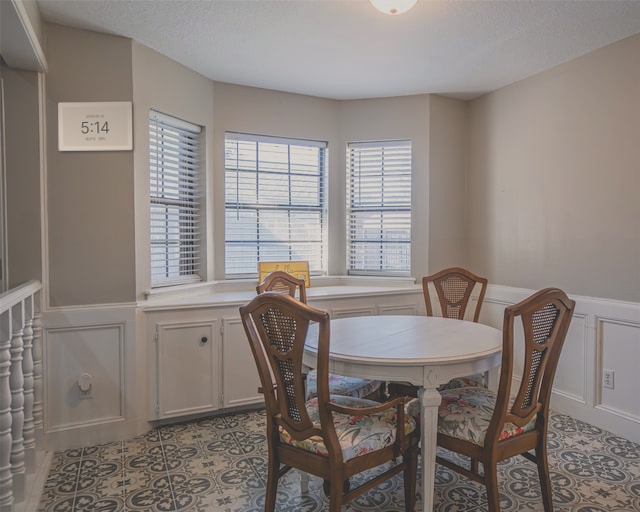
5 h 14 min
